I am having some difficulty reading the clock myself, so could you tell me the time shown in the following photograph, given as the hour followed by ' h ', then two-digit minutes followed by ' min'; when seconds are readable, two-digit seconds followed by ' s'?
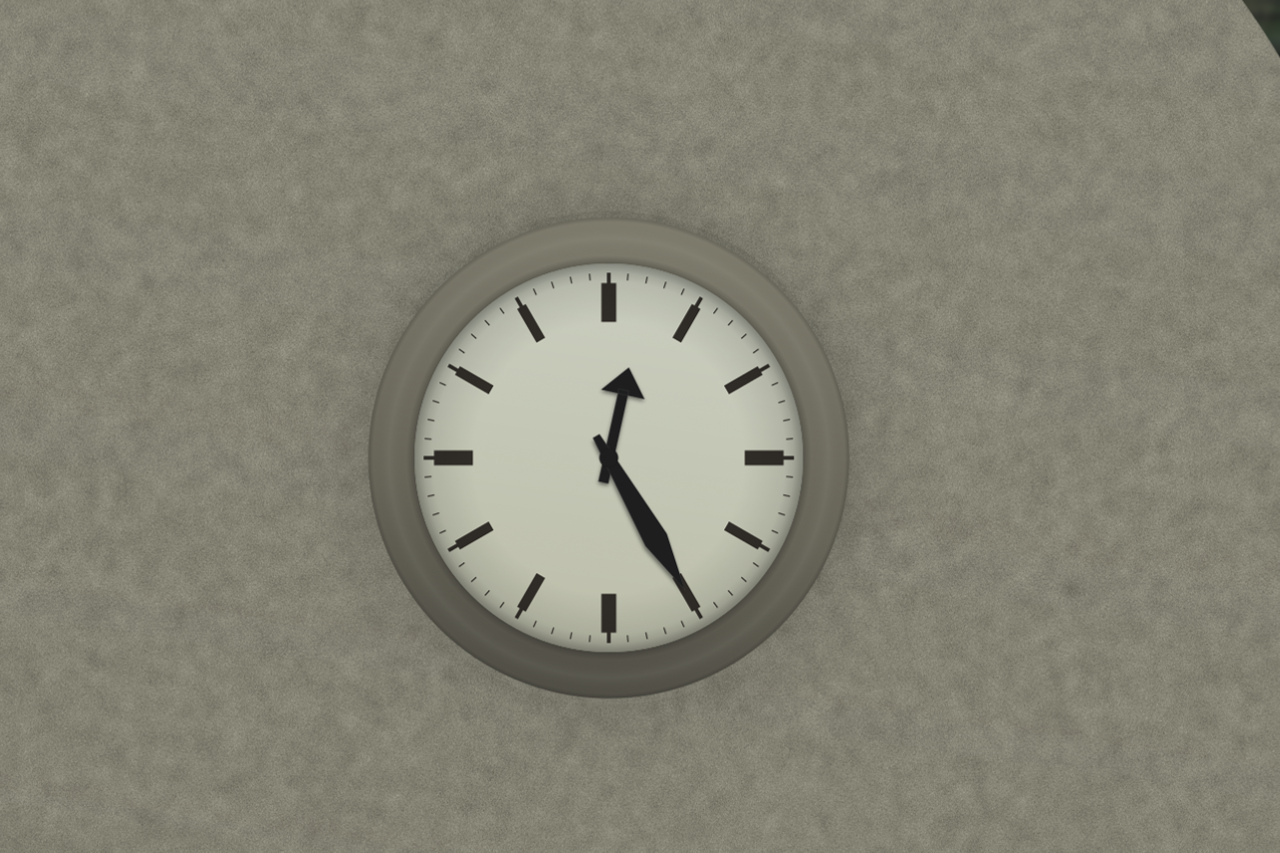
12 h 25 min
